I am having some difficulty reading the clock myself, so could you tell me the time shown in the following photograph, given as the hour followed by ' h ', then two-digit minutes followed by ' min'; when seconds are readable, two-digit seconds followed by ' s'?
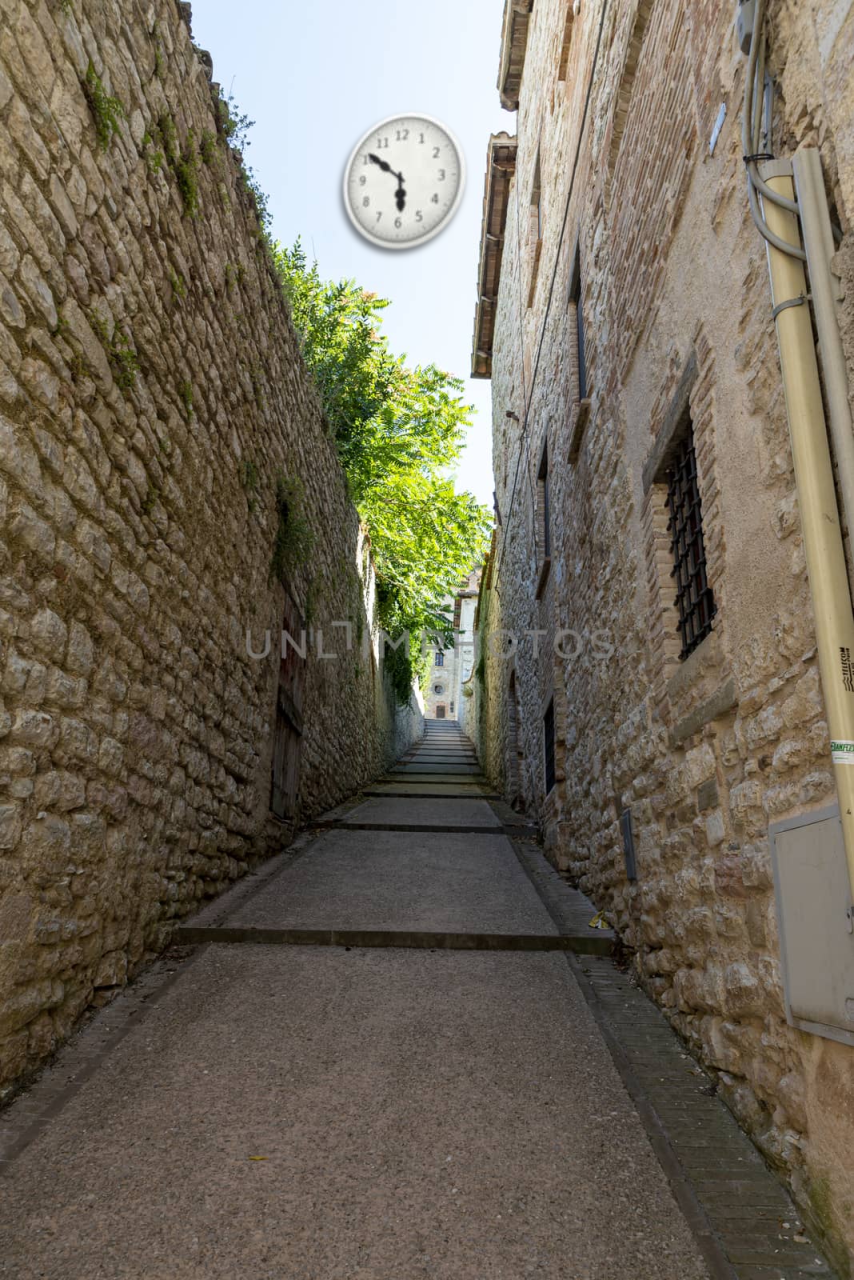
5 h 51 min
